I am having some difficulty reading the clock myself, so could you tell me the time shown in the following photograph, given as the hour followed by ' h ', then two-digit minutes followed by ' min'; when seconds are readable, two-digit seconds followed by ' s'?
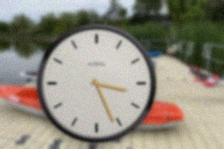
3 h 26 min
